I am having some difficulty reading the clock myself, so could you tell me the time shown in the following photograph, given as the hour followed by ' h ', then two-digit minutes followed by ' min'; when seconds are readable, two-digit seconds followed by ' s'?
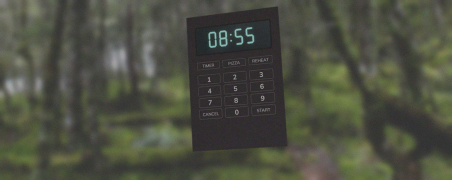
8 h 55 min
